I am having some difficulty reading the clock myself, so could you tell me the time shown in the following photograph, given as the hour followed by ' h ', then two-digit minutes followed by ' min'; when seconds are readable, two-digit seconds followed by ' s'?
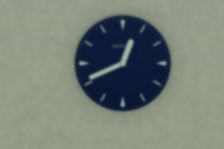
12 h 41 min
